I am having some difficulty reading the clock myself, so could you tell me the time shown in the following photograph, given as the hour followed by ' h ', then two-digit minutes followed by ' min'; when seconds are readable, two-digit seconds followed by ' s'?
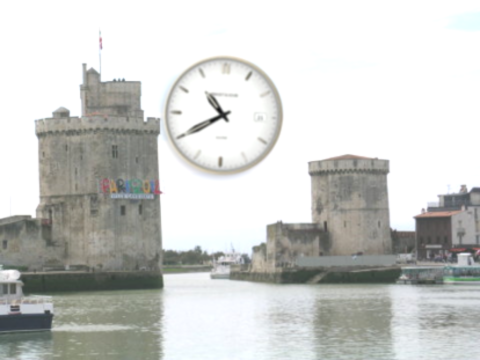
10 h 40 min
